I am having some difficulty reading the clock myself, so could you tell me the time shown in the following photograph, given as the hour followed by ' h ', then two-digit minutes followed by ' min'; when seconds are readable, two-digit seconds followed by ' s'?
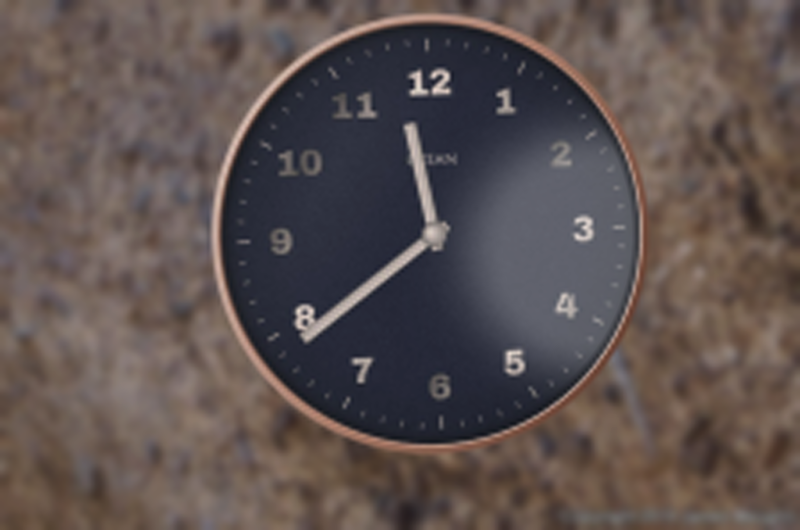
11 h 39 min
